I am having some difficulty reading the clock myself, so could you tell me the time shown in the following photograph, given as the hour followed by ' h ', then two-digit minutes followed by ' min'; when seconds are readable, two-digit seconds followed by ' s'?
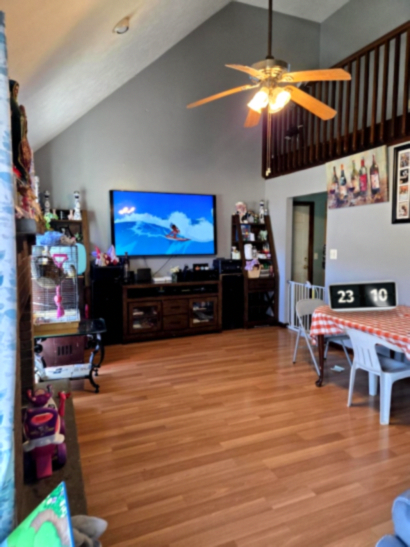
23 h 10 min
